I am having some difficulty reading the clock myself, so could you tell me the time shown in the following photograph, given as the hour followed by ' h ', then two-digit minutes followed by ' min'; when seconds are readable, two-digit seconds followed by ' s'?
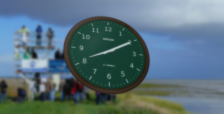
8 h 10 min
